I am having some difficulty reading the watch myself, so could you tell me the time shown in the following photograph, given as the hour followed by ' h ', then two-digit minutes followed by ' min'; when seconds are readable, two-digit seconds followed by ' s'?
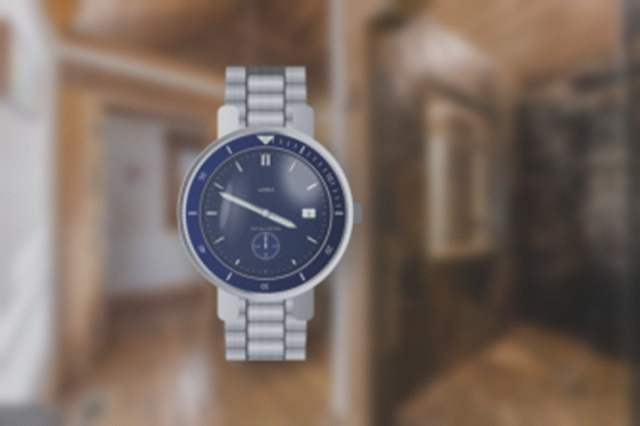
3 h 49 min
